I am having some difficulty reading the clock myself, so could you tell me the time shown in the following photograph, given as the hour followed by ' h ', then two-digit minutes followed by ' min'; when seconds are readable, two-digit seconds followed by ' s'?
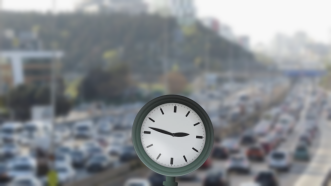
2 h 47 min
